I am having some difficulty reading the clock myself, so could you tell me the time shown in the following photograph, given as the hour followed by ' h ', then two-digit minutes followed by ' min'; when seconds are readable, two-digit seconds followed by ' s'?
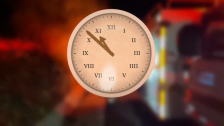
10 h 52 min
